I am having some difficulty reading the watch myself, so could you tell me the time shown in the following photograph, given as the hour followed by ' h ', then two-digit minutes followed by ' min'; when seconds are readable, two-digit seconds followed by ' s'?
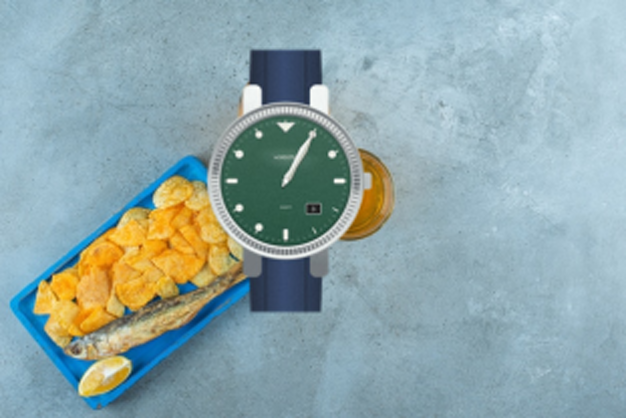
1 h 05 min
